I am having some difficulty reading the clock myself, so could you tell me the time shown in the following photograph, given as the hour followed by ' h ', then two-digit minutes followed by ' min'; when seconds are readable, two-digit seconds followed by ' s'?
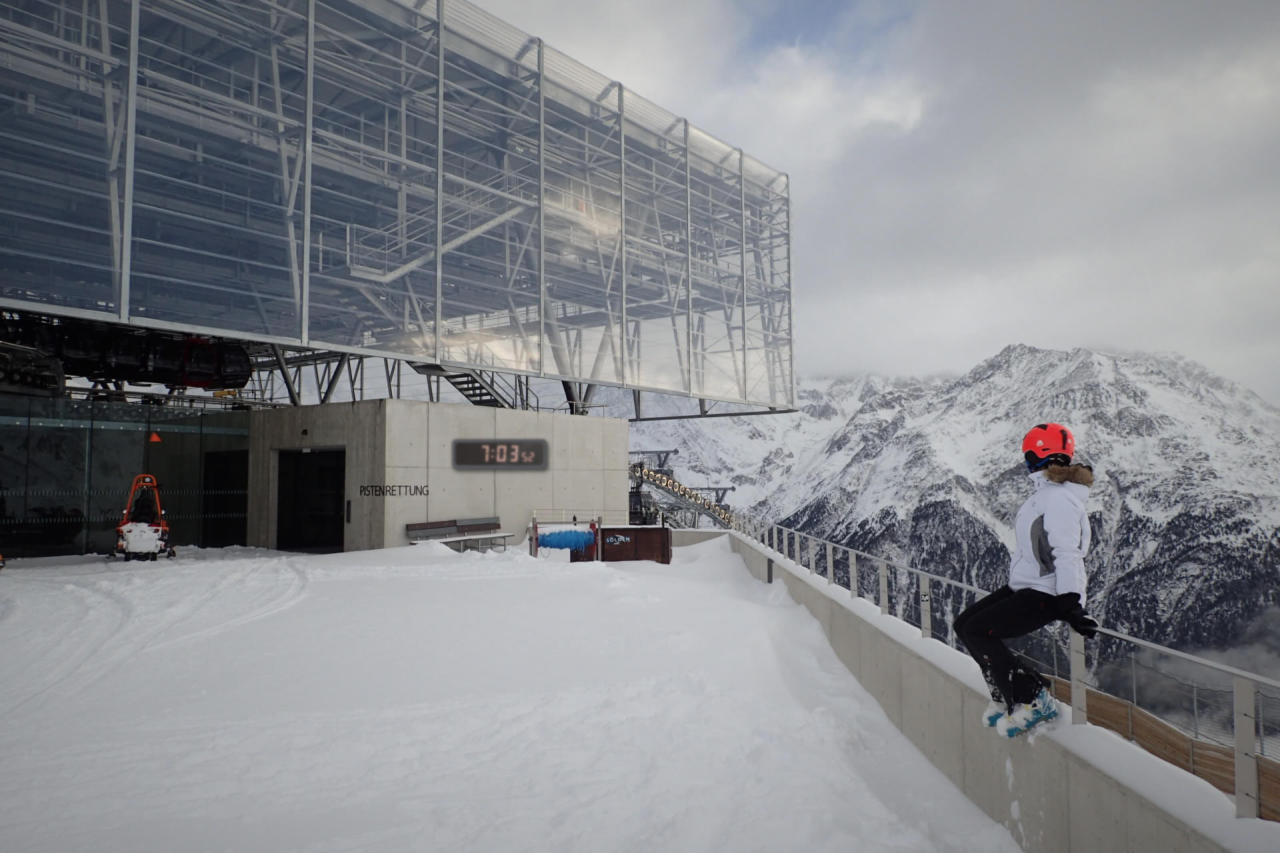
7 h 03 min
